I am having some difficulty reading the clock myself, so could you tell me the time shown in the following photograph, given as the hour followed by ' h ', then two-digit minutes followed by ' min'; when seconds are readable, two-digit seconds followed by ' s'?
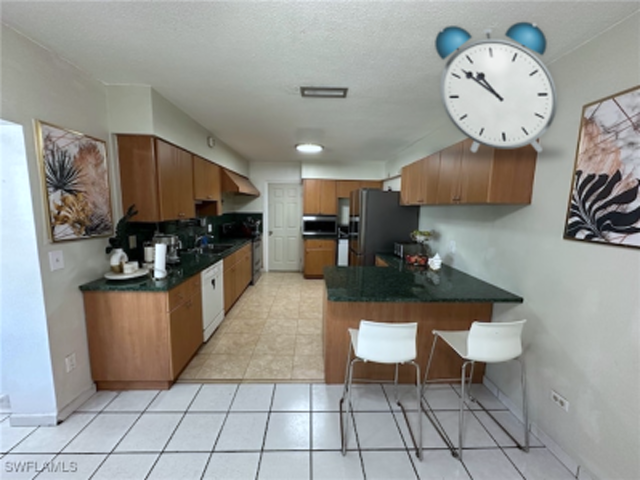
10 h 52 min
